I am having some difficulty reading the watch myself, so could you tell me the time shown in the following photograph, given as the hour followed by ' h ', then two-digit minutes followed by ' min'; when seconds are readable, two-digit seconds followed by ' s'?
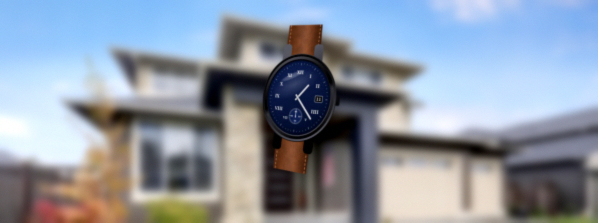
1 h 23 min
